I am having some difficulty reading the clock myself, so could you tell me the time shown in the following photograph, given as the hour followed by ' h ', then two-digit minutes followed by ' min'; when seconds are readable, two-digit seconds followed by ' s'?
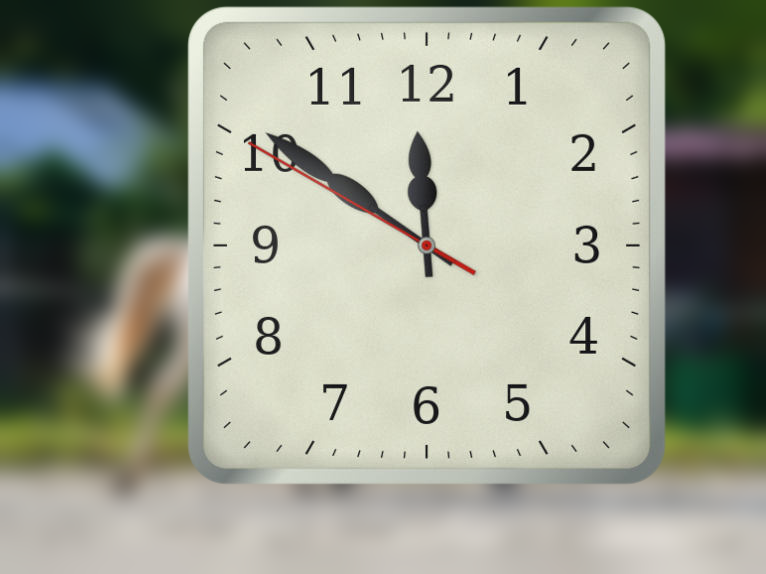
11 h 50 min 50 s
